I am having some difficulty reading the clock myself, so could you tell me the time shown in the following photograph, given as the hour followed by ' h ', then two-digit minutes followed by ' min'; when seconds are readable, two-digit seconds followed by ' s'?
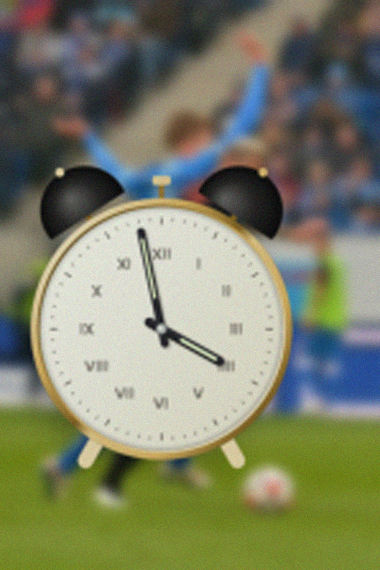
3 h 58 min
